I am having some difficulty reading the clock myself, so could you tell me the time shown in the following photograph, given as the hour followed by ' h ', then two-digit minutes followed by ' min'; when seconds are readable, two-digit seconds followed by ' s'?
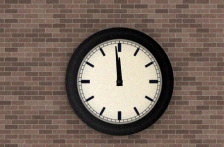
11 h 59 min
